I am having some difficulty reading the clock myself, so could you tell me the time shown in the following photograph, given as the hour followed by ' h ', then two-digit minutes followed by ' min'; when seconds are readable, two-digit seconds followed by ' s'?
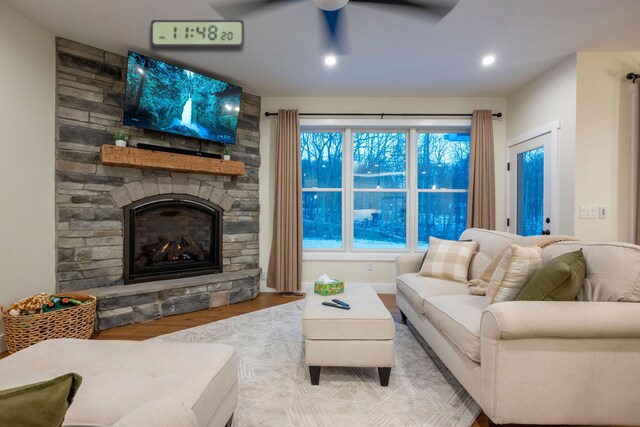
11 h 48 min
